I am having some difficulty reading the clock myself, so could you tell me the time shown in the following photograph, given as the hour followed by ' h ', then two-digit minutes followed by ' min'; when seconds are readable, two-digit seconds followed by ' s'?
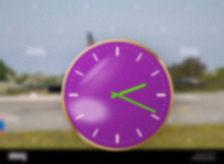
2 h 19 min
